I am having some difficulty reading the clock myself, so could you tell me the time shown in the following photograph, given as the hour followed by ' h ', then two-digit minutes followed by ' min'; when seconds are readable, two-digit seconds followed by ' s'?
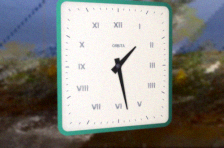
1 h 28 min
